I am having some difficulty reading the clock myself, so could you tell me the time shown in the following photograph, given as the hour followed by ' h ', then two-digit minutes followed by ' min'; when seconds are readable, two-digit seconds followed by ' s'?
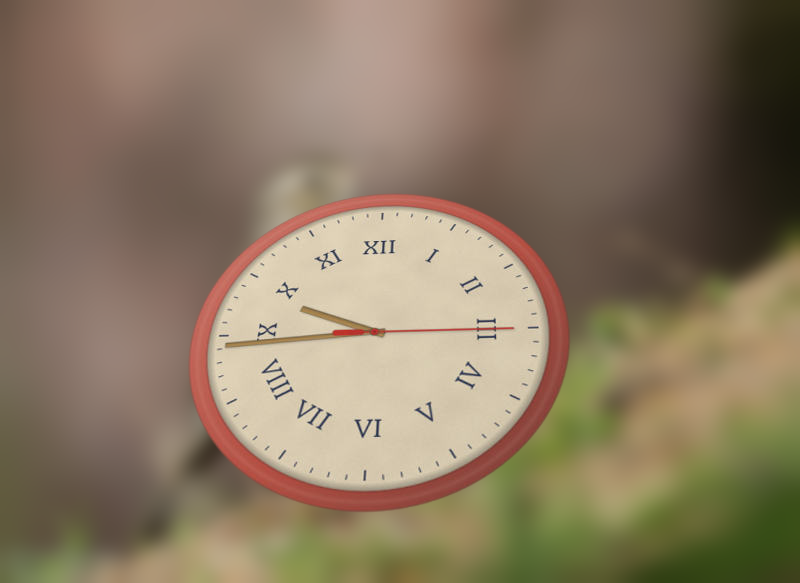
9 h 44 min 15 s
